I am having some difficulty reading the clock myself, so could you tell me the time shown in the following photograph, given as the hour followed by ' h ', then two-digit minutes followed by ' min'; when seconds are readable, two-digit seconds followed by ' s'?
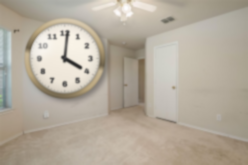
4 h 01 min
